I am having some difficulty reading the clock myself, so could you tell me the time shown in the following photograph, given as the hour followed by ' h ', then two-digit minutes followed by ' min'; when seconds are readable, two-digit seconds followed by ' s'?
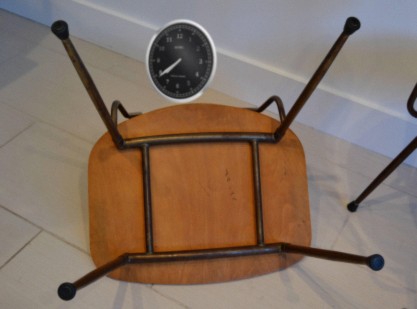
7 h 39 min
